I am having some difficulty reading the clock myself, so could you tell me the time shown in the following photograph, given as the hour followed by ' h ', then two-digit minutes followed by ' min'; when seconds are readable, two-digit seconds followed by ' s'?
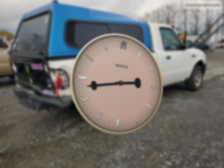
2 h 43 min
